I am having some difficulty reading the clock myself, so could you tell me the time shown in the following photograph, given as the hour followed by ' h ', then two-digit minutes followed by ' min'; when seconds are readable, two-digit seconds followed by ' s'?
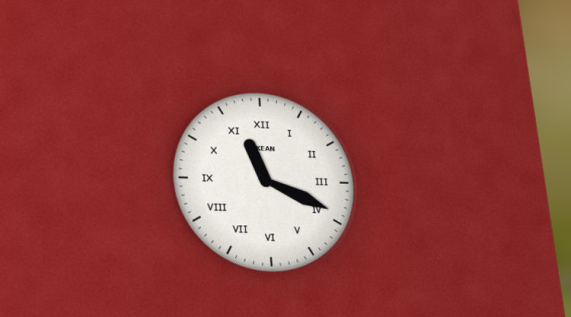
11 h 19 min
